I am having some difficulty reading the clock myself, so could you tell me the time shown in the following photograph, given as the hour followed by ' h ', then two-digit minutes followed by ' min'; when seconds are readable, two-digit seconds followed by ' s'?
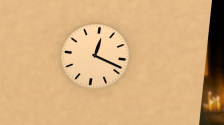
12 h 18 min
